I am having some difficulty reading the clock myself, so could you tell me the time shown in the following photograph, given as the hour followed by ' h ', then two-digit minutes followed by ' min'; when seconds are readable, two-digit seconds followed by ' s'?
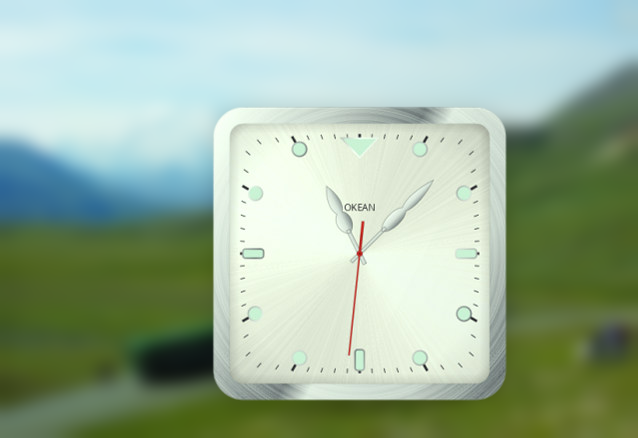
11 h 07 min 31 s
